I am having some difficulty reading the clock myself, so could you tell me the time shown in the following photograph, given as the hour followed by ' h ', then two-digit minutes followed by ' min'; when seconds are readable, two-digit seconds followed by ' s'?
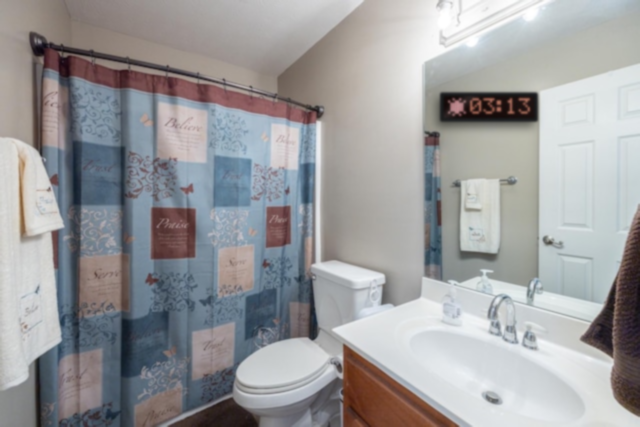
3 h 13 min
